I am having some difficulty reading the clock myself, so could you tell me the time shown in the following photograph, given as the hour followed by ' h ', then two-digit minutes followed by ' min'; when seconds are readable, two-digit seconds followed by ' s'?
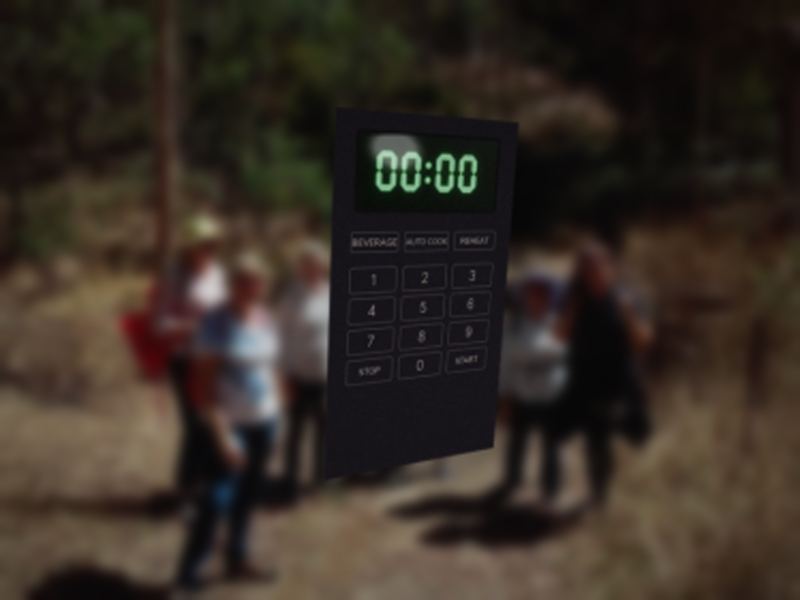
0 h 00 min
